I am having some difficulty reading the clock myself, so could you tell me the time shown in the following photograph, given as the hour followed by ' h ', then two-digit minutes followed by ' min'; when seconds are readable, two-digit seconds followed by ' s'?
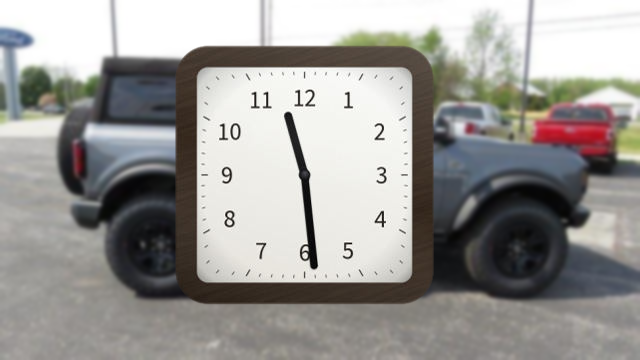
11 h 29 min
